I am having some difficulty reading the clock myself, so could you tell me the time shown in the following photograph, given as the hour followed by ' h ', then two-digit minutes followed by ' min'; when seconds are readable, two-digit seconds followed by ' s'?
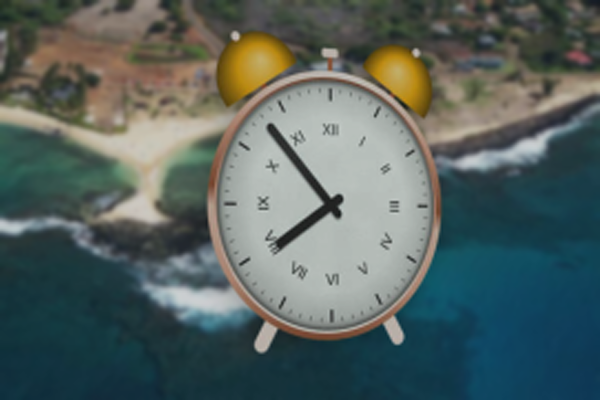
7 h 53 min
